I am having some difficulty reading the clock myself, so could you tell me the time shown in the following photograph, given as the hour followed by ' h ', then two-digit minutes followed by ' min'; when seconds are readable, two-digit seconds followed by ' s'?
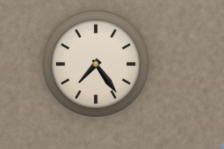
7 h 24 min
